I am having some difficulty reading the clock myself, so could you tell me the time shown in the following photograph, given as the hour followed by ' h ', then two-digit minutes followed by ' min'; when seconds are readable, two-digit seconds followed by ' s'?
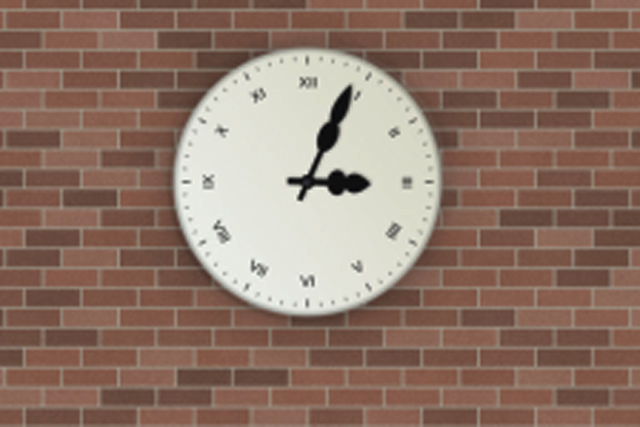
3 h 04 min
